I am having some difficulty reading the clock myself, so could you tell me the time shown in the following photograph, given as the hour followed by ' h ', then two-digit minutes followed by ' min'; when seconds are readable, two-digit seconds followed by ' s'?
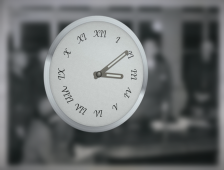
3 h 09 min
